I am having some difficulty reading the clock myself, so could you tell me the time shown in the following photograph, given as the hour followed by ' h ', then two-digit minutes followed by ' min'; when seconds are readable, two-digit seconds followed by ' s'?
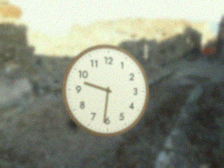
9 h 31 min
